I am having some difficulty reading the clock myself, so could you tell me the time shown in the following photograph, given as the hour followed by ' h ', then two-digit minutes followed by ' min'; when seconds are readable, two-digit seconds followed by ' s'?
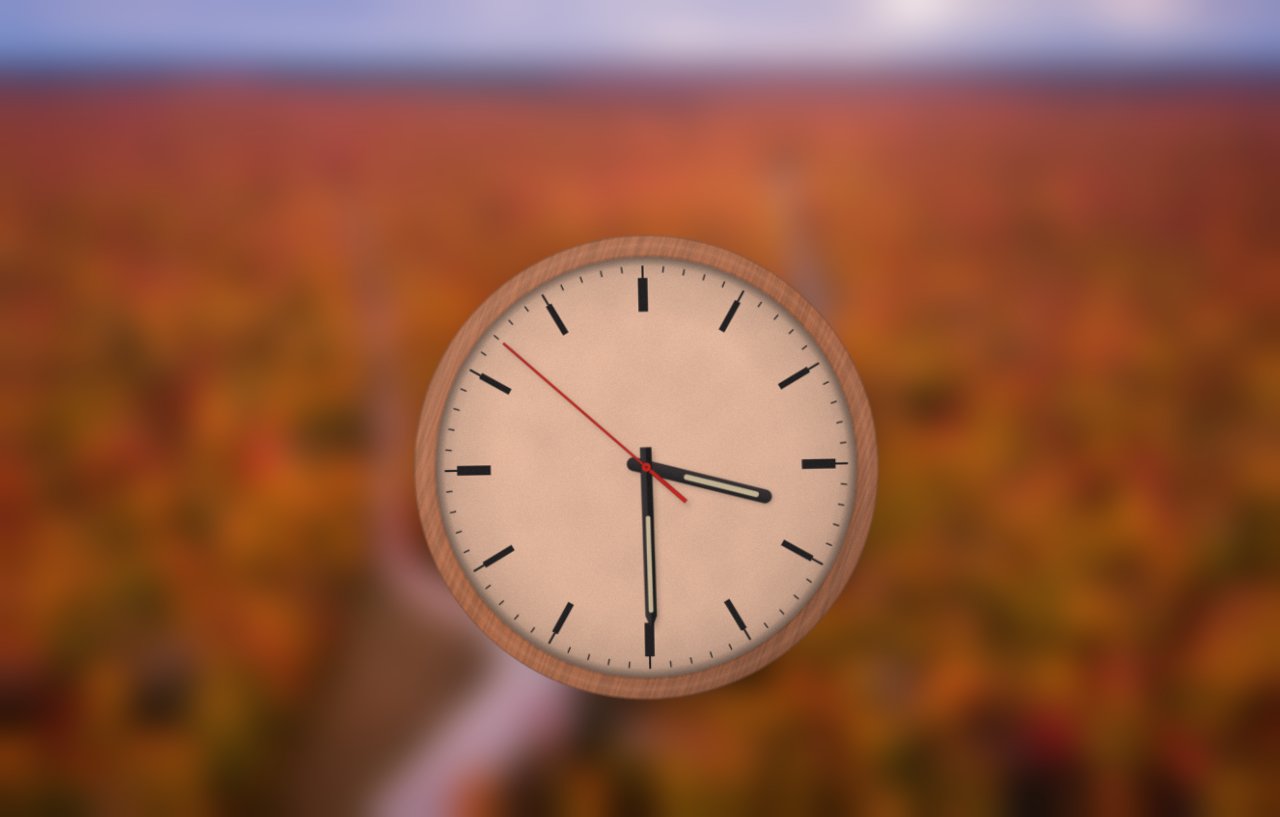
3 h 29 min 52 s
